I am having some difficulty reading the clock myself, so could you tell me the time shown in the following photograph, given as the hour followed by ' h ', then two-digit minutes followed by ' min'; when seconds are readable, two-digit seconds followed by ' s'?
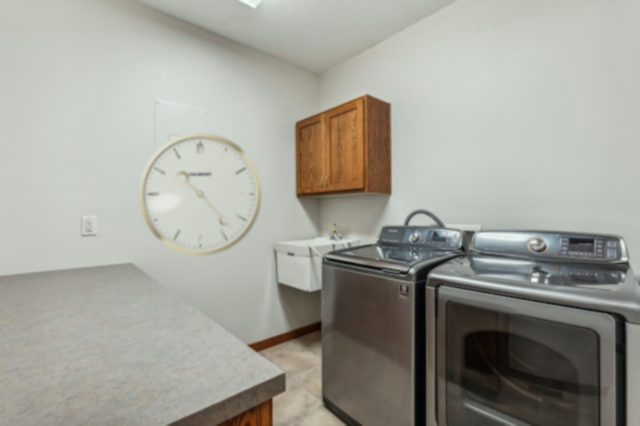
10 h 23 min
